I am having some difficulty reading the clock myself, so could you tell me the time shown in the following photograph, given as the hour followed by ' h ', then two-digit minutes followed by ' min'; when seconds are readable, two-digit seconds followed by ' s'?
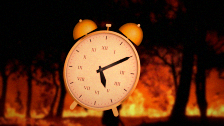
5 h 10 min
